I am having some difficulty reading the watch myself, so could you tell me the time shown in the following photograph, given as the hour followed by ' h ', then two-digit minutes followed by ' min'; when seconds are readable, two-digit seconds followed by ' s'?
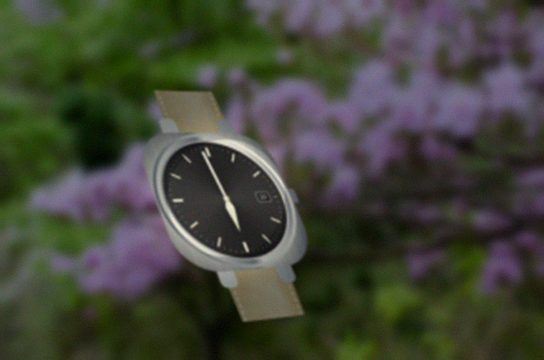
5 h 59 min
